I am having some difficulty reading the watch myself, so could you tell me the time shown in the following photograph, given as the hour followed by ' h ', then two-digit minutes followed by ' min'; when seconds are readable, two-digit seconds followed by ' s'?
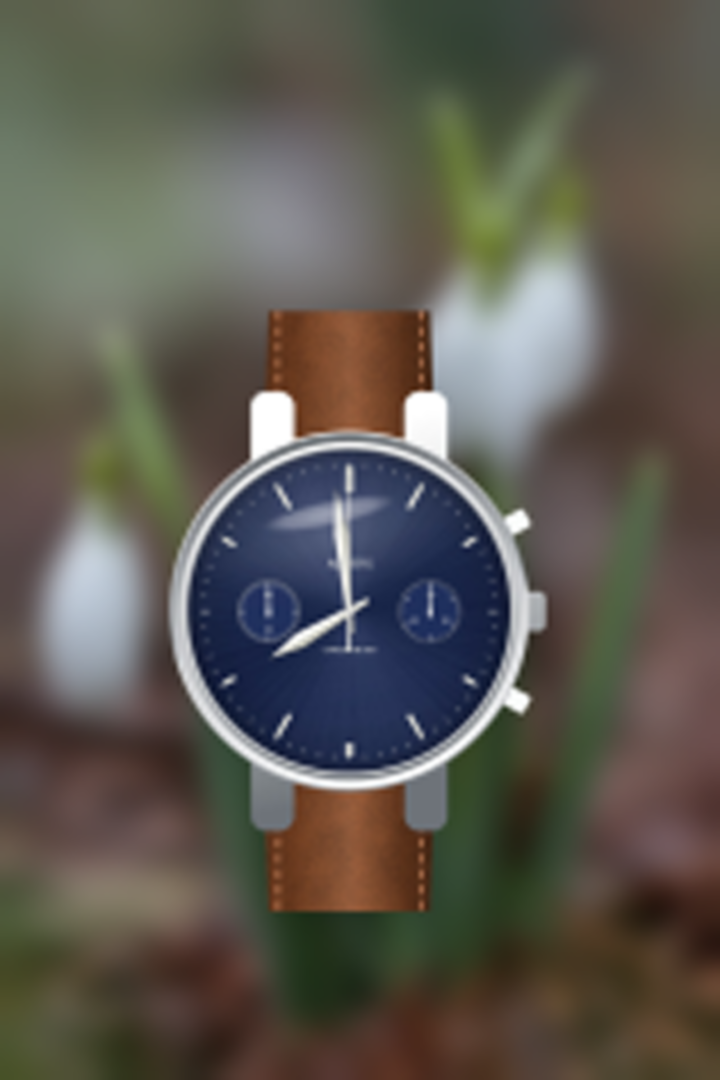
7 h 59 min
